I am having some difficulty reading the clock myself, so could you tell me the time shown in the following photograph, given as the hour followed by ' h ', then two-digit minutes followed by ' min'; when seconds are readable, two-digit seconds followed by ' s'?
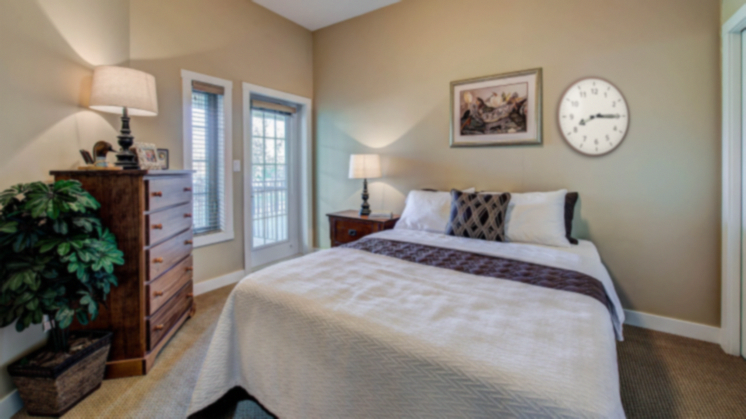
8 h 15 min
